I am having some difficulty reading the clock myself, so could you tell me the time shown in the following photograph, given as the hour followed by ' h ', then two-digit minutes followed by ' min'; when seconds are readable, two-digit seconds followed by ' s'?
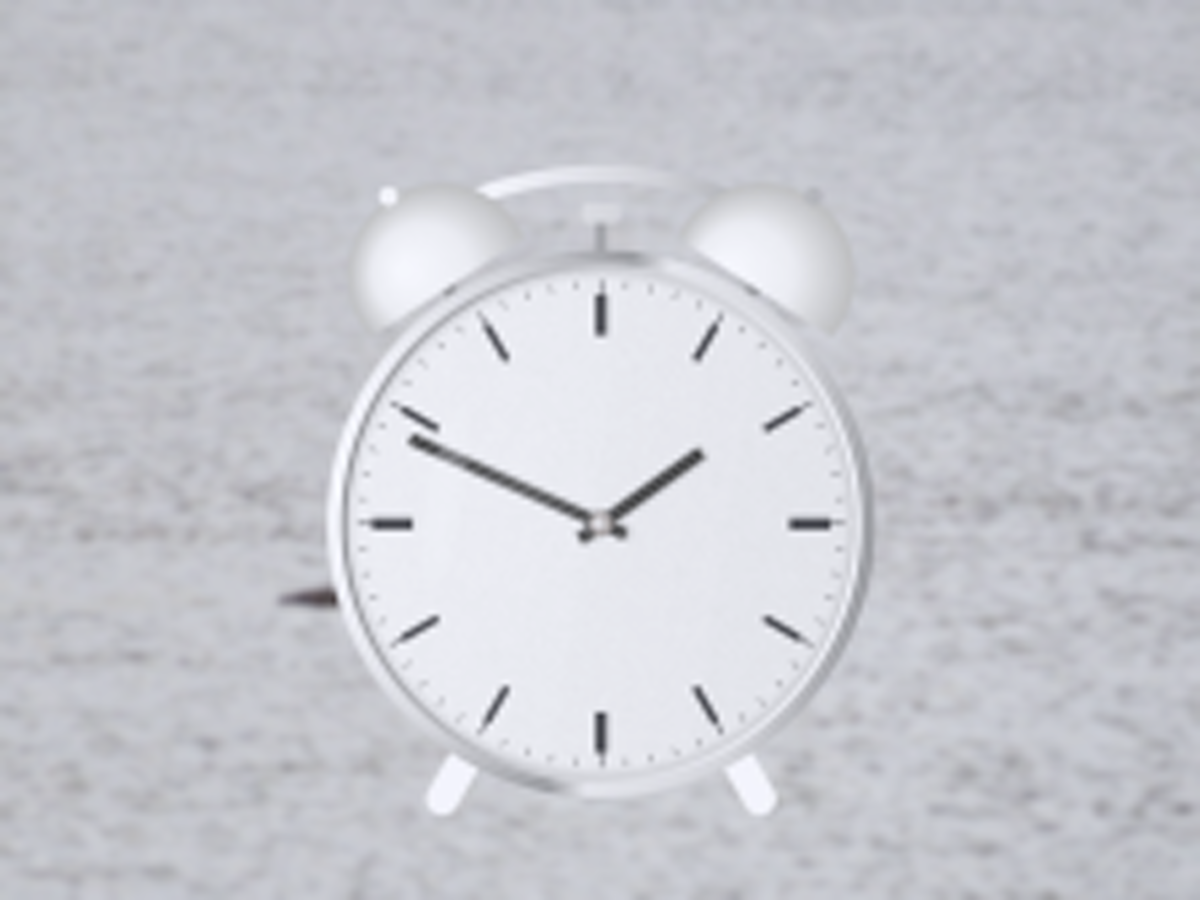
1 h 49 min
